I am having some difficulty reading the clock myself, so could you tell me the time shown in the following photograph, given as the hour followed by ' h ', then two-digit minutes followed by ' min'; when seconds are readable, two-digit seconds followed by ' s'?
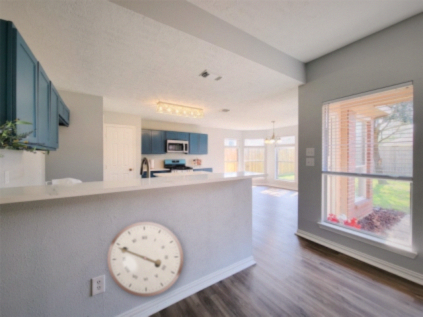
3 h 49 min
